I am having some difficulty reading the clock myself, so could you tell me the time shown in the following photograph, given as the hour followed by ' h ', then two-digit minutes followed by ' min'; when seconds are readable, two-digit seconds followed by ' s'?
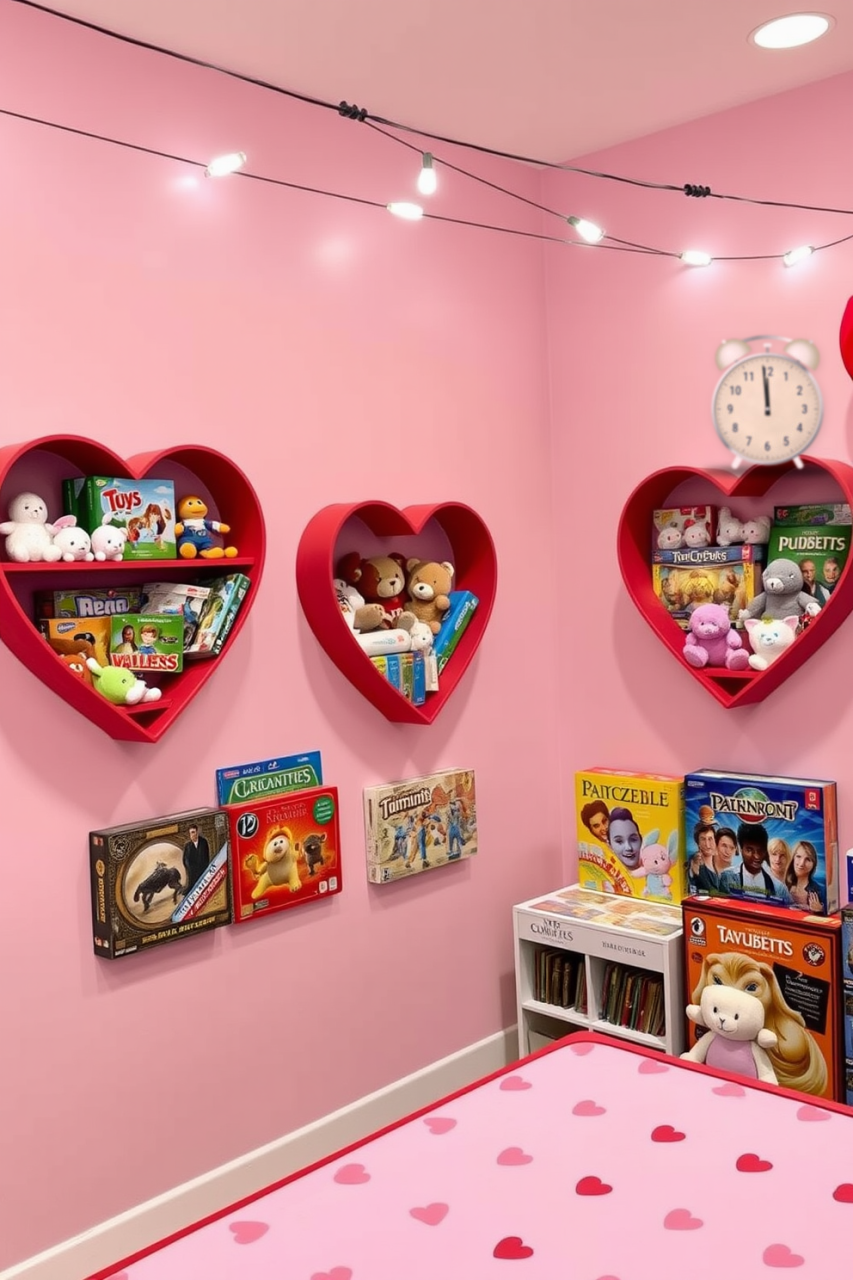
11 h 59 min
